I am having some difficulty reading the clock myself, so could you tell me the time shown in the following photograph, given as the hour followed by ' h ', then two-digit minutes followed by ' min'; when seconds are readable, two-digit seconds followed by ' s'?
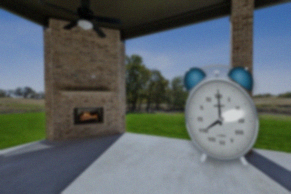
8 h 00 min
